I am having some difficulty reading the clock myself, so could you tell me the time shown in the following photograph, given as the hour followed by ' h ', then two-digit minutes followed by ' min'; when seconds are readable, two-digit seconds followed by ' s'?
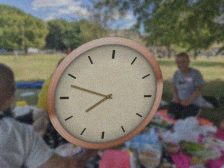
7 h 48 min
